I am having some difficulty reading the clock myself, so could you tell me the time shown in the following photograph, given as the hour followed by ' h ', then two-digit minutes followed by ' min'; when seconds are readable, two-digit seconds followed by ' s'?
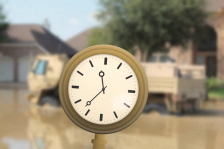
11 h 37 min
